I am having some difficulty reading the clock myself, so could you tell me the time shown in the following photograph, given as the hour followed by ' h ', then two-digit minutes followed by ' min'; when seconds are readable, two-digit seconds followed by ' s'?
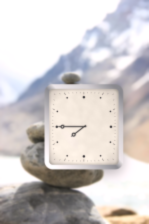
7 h 45 min
